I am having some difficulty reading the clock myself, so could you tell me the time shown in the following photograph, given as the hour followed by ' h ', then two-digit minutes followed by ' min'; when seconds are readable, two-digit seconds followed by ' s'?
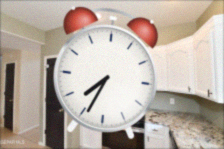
7 h 34 min
